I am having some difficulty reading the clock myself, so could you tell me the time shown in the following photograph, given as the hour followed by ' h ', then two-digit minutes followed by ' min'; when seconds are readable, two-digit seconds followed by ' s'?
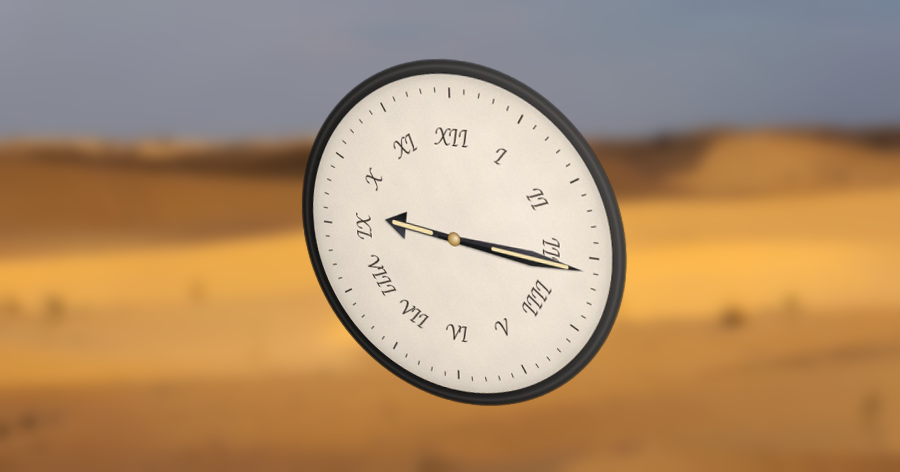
9 h 16 min
